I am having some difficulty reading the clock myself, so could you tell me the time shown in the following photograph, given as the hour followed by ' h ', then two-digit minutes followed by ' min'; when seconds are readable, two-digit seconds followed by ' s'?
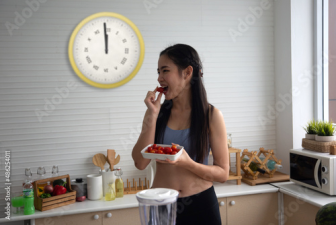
11 h 59 min
